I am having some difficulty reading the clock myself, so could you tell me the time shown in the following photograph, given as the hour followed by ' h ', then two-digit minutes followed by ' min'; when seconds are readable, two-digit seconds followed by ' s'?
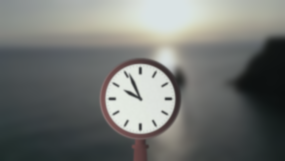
9 h 56 min
